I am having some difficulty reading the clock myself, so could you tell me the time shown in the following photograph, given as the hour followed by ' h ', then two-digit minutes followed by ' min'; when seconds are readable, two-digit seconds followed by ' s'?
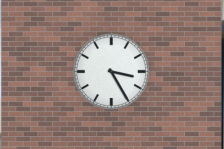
3 h 25 min
